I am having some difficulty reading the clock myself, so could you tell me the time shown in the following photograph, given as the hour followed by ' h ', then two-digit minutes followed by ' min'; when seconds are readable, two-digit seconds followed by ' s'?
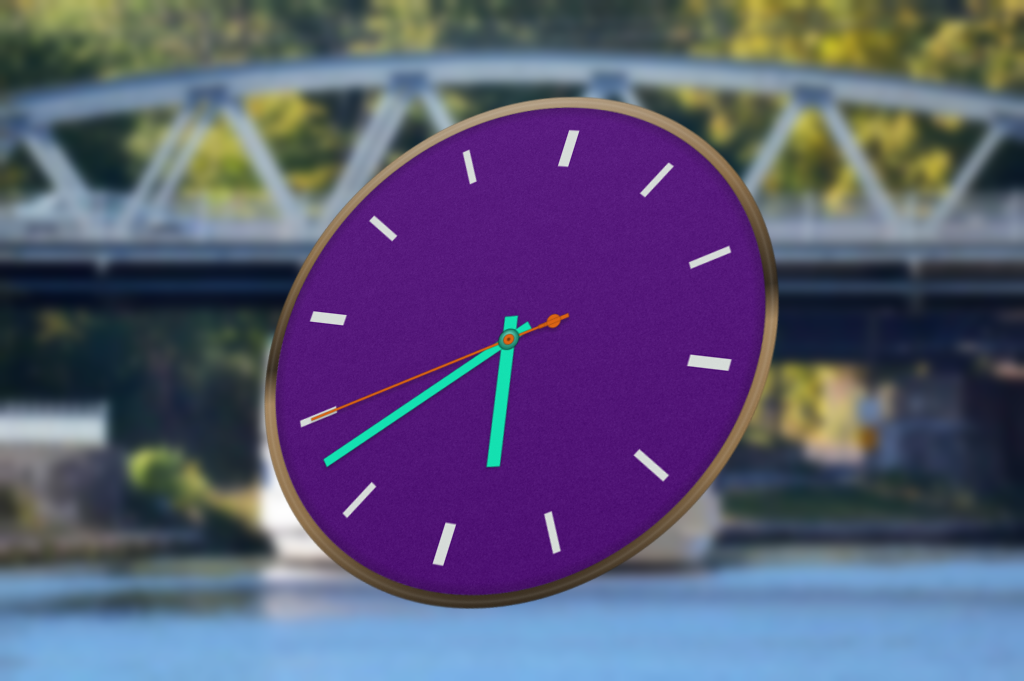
5 h 37 min 40 s
